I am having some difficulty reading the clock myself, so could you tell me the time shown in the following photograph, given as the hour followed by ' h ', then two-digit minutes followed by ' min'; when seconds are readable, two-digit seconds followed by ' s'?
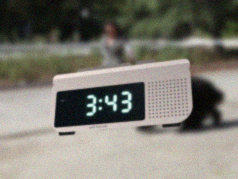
3 h 43 min
